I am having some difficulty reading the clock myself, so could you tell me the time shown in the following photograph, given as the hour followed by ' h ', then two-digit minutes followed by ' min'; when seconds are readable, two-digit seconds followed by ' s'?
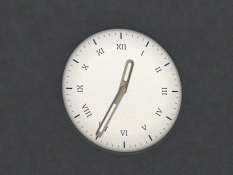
12 h 35 min
